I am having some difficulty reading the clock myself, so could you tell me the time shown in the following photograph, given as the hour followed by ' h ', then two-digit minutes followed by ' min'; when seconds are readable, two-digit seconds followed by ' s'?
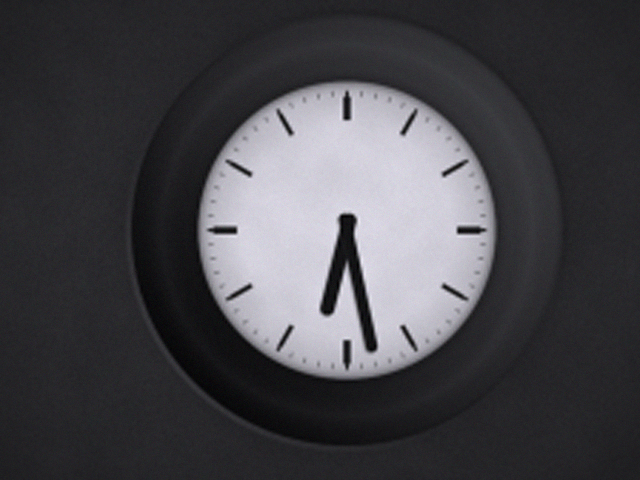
6 h 28 min
